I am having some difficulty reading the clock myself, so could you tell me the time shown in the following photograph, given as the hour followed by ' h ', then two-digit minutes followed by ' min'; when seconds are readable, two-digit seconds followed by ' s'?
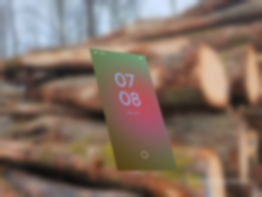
7 h 08 min
